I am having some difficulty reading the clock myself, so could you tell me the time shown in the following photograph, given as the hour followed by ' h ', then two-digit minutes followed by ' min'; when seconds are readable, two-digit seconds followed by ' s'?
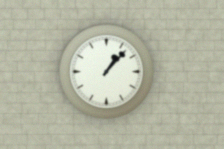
1 h 07 min
